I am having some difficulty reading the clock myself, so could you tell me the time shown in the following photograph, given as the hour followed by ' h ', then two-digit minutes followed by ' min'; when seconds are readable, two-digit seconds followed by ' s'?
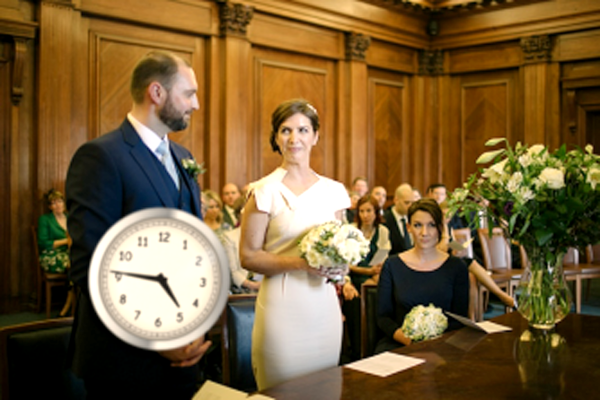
4 h 46 min
